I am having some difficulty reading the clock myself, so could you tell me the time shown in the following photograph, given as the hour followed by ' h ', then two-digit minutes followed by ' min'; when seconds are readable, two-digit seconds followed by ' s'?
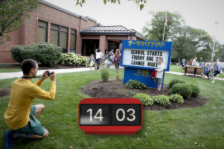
14 h 03 min
